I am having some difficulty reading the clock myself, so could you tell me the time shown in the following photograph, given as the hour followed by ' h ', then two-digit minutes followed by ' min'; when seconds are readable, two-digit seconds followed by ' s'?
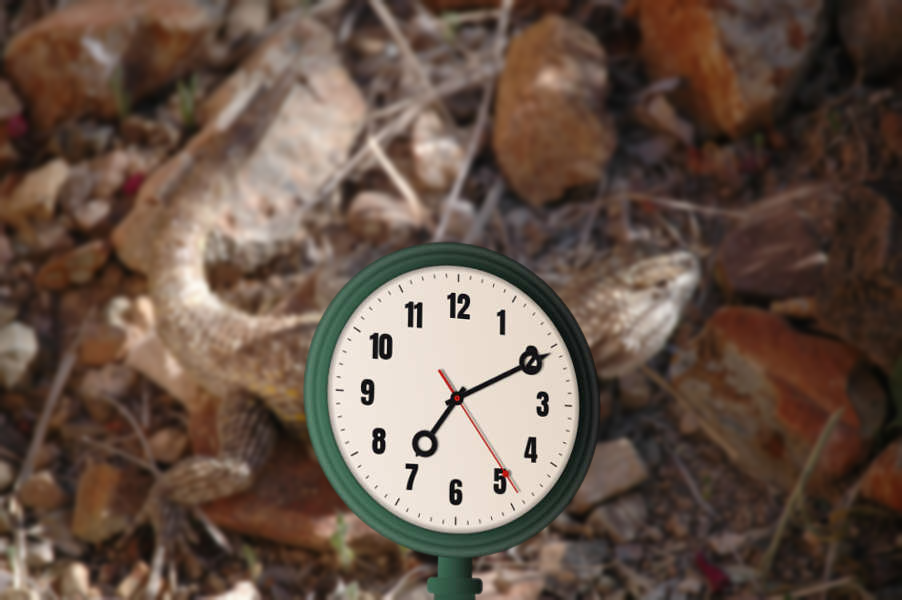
7 h 10 min 24 s
